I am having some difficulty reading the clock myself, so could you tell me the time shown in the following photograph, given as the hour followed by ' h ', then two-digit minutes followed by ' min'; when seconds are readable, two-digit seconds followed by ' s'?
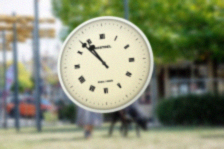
10 h 53 min
